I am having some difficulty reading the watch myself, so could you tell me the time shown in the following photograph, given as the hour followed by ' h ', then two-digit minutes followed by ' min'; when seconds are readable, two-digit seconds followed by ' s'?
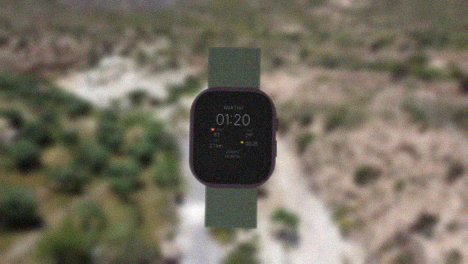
1 h 20 min
